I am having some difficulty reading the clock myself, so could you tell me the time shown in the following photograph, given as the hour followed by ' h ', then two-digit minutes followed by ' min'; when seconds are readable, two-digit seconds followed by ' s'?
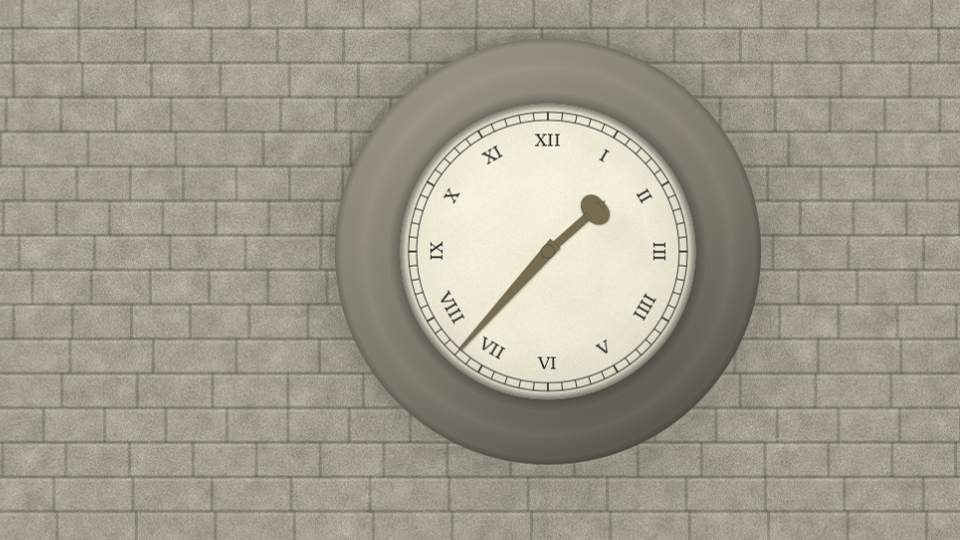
1 h 37 min
